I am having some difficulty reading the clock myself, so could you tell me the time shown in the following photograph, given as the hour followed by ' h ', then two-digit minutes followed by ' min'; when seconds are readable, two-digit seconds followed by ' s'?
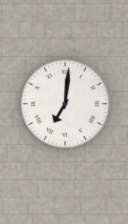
7 h 01 min
